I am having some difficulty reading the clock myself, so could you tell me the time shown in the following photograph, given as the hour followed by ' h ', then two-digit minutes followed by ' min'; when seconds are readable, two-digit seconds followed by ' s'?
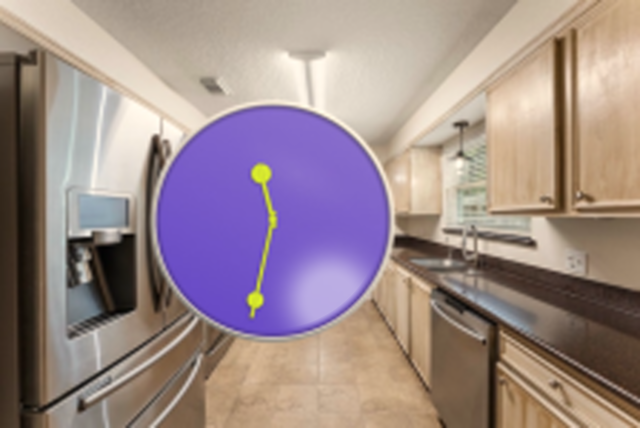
11 h 32 min
